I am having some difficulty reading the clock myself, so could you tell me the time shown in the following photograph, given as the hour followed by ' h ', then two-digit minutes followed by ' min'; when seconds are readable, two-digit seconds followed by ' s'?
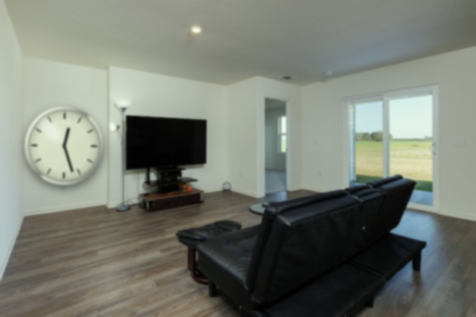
12 h 27 min
